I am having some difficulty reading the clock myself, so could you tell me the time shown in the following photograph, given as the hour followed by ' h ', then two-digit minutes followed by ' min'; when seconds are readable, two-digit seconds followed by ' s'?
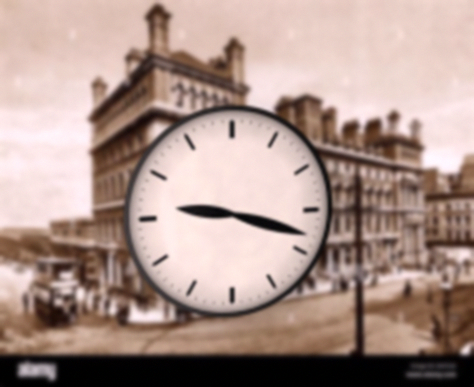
9 h 18 min
